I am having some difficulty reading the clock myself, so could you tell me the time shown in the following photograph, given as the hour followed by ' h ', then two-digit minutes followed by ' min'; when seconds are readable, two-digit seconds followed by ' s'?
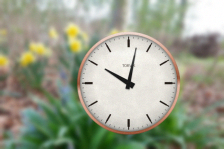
10 h 02 min
